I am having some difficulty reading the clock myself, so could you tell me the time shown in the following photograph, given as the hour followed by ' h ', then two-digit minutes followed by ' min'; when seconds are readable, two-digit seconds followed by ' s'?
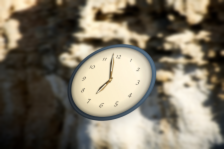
6 h 58 min
